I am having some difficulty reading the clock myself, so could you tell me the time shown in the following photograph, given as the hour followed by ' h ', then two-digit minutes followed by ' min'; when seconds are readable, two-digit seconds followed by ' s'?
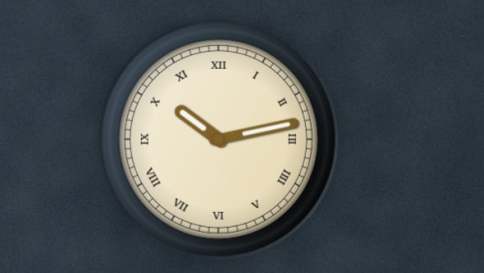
10 h 13 min
